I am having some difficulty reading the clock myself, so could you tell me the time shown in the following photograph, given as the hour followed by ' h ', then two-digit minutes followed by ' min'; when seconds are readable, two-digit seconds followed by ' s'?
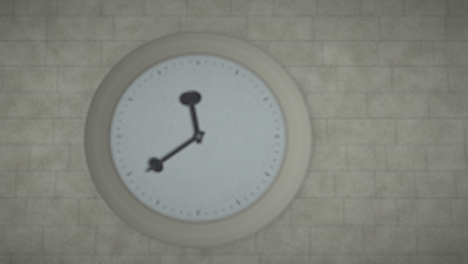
11 h 39 min
